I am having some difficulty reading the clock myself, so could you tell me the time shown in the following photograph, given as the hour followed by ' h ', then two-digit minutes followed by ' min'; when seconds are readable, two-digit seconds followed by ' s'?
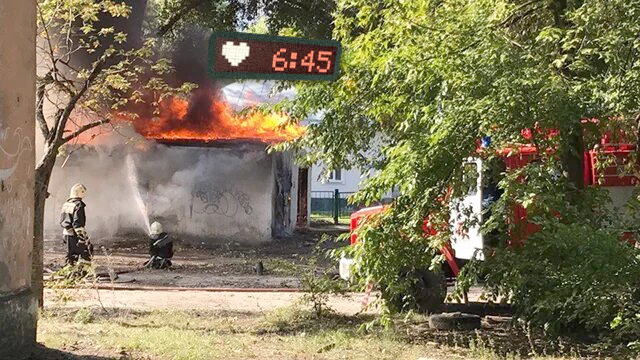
6 h 45 min
